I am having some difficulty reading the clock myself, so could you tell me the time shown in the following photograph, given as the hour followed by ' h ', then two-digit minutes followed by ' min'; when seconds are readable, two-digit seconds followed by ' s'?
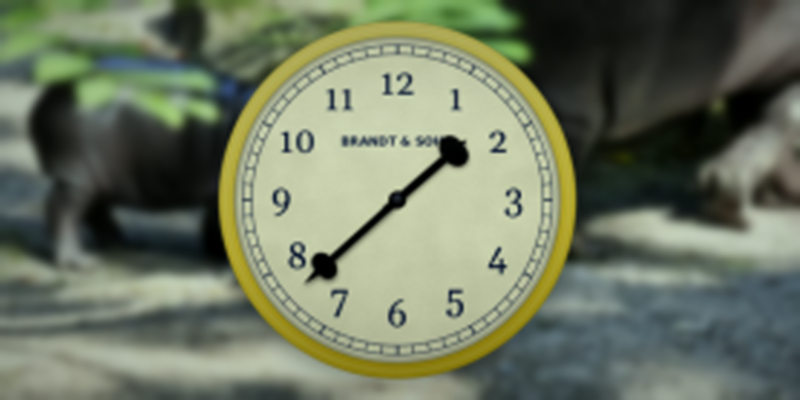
1 h 38 min
